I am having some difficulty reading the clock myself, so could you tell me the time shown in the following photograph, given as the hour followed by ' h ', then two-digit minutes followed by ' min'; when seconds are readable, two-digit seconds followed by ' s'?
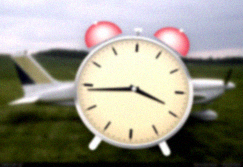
3 h 44 min
